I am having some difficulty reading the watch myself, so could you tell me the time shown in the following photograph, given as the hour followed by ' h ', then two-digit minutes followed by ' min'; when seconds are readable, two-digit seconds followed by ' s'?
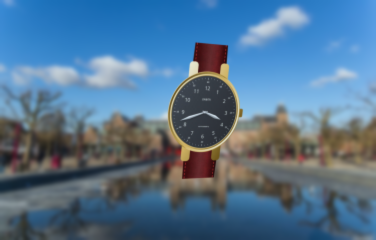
3 h 42 min
